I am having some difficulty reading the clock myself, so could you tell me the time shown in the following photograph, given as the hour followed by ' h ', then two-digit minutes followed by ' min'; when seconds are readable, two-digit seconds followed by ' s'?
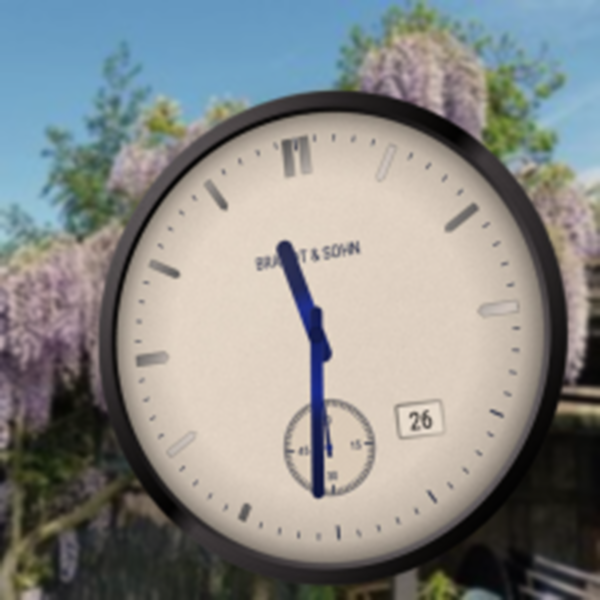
11 h 31 min
